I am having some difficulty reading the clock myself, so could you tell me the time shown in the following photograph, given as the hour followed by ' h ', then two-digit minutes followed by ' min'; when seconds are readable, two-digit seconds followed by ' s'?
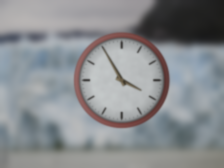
3 h 55 min
